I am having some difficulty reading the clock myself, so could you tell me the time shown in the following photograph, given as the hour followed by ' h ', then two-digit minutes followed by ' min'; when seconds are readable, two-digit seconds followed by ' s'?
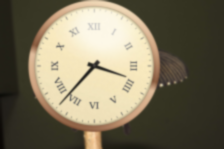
3 h 37 min
